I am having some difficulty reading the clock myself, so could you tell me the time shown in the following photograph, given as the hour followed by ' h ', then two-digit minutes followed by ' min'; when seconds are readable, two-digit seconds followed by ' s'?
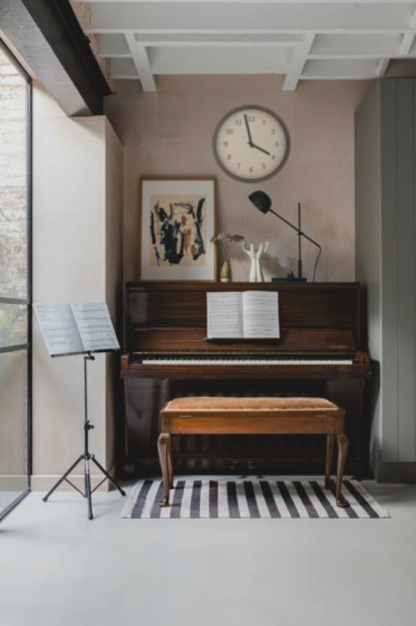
3 h 58 min
